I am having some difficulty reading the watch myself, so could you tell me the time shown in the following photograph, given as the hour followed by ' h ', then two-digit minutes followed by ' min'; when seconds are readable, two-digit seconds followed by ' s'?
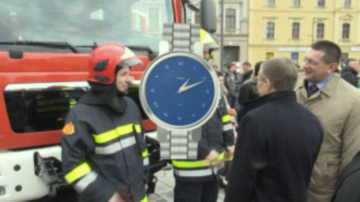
1 h 11 min
